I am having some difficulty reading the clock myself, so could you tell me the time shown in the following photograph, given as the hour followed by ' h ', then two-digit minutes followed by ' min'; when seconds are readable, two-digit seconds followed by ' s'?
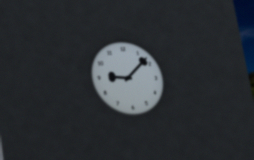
9 h 08 min
